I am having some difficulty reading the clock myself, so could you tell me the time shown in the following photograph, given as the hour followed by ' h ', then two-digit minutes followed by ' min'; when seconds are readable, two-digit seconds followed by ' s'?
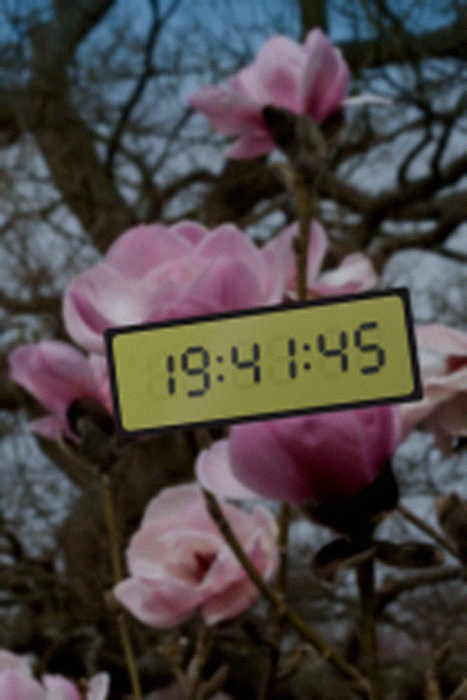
19 h 41 min 45 s
